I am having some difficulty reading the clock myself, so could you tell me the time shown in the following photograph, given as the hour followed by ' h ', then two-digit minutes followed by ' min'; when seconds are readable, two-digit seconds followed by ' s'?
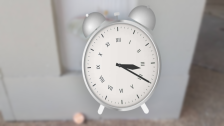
3 h 20 min
